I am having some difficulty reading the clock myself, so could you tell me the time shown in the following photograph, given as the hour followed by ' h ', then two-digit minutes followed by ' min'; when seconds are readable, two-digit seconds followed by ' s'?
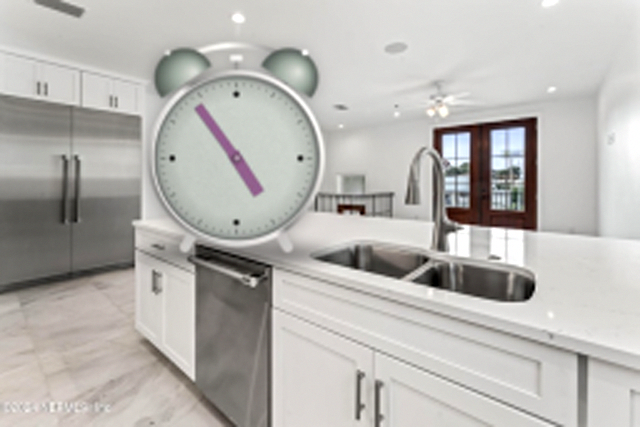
4 h 54 min
